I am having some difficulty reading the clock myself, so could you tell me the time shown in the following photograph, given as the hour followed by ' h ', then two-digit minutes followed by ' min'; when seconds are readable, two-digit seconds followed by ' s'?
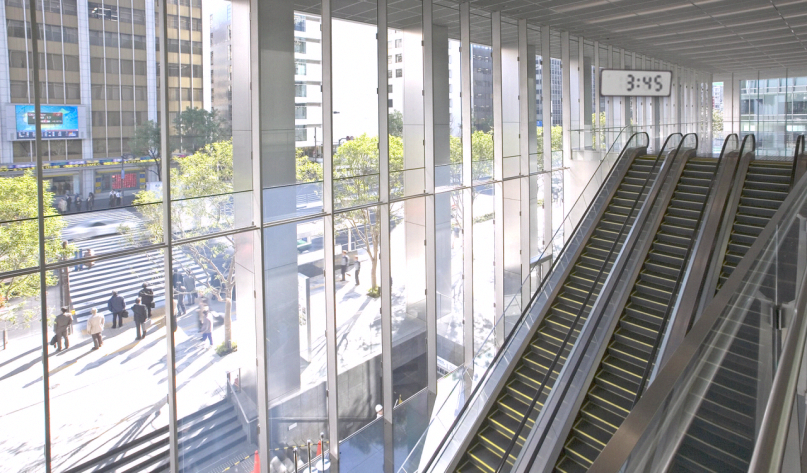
3 h 45 min
